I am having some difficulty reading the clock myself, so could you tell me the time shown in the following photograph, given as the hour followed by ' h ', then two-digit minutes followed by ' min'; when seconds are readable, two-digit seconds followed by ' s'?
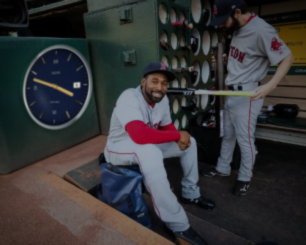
3 h 48 min
